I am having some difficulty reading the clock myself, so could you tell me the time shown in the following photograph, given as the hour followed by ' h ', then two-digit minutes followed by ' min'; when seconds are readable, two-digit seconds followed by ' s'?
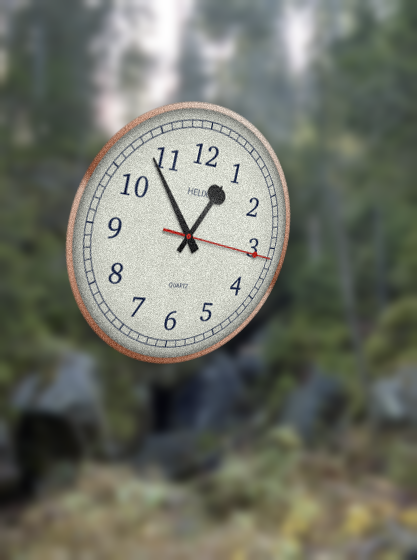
12 h 53 min 16 s
